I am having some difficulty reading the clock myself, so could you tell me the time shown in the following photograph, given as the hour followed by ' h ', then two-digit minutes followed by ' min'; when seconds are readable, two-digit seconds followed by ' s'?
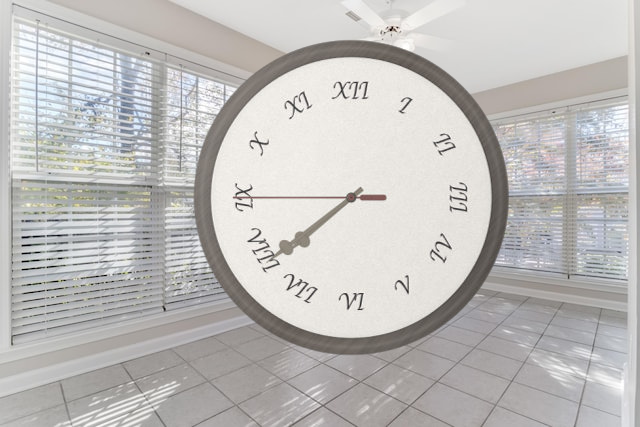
7 h 38 min 45 s
